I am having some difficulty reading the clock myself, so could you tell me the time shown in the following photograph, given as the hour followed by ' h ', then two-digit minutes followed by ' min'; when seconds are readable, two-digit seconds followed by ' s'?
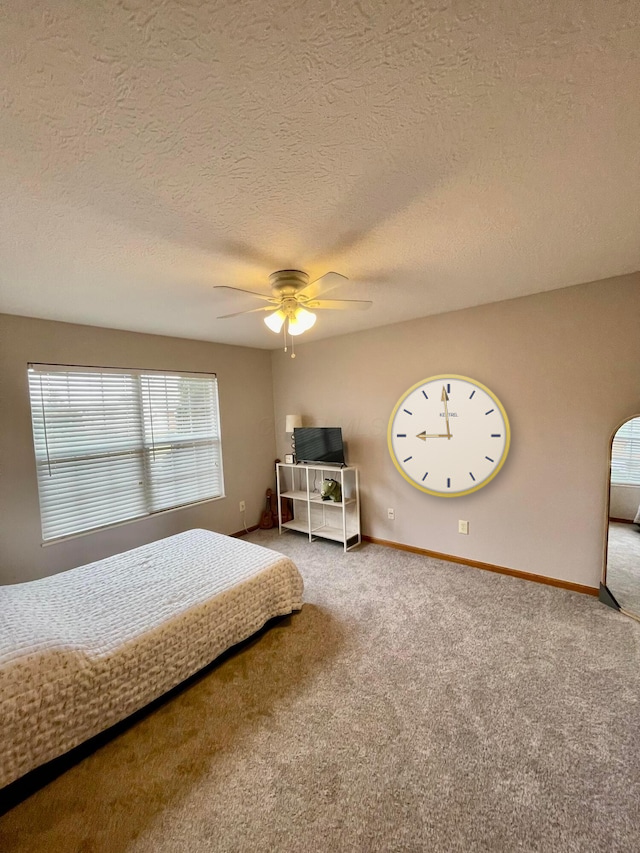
8 h 59 min
